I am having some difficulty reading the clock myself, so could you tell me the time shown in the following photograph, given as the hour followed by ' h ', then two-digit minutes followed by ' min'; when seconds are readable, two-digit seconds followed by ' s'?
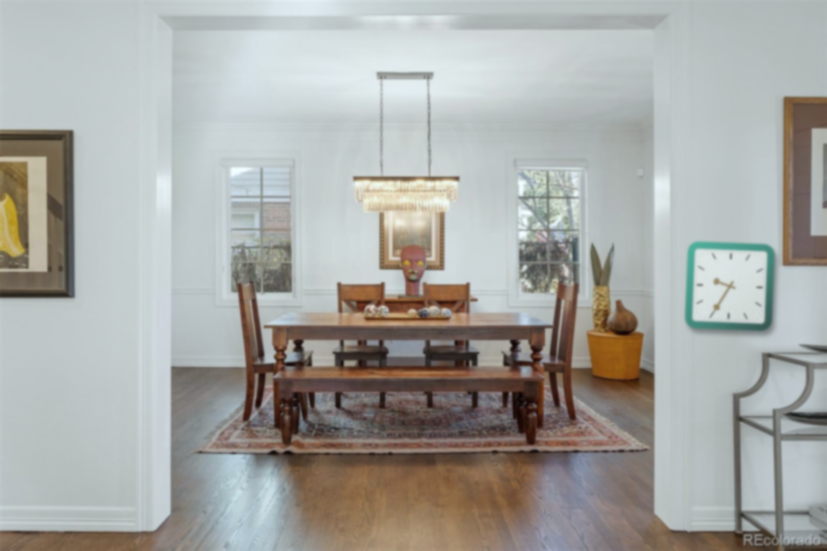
9 h 35 min
